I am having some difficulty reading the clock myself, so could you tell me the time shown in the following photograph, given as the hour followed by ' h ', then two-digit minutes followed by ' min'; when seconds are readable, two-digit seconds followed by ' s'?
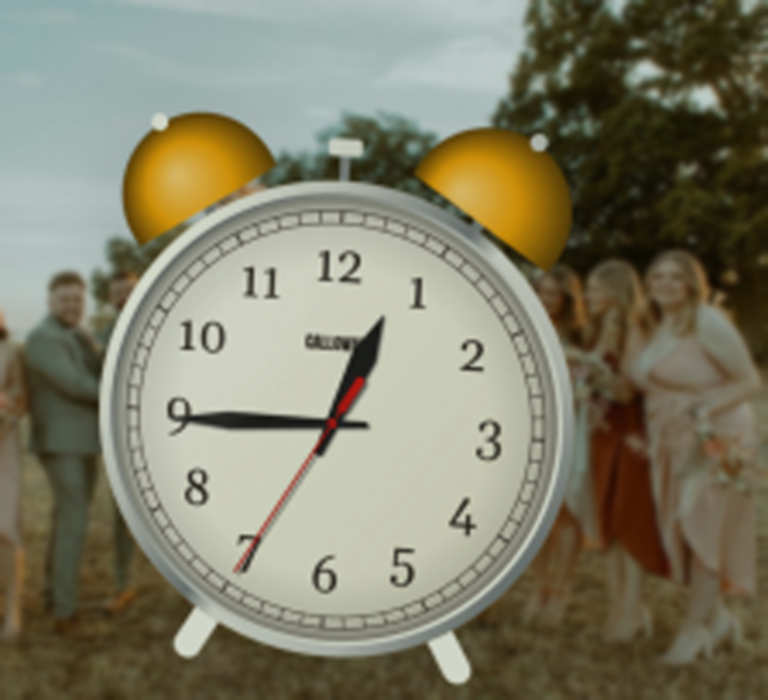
12 h 44 min 35 s
